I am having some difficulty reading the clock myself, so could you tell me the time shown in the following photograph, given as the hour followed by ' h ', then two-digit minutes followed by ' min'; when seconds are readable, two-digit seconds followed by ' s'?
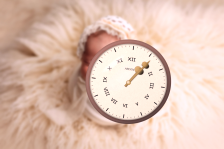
1 h 06 min
